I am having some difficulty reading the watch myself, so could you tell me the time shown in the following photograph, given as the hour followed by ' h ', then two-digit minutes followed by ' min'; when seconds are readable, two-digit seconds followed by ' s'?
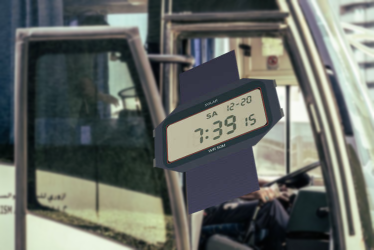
7 h 39 min 15 s
